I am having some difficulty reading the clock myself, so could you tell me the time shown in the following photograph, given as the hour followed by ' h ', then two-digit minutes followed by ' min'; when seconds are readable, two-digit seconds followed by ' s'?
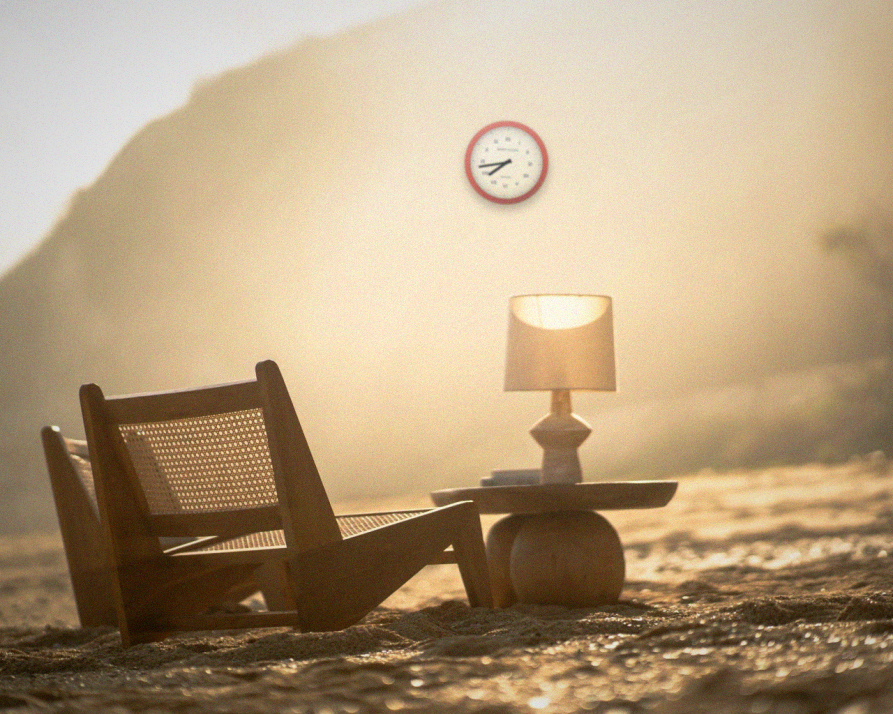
7 h 43 min
